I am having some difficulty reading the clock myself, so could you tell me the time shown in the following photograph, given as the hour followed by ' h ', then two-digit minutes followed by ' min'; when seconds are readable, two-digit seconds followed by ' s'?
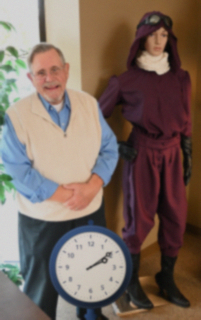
2 h 09 min
